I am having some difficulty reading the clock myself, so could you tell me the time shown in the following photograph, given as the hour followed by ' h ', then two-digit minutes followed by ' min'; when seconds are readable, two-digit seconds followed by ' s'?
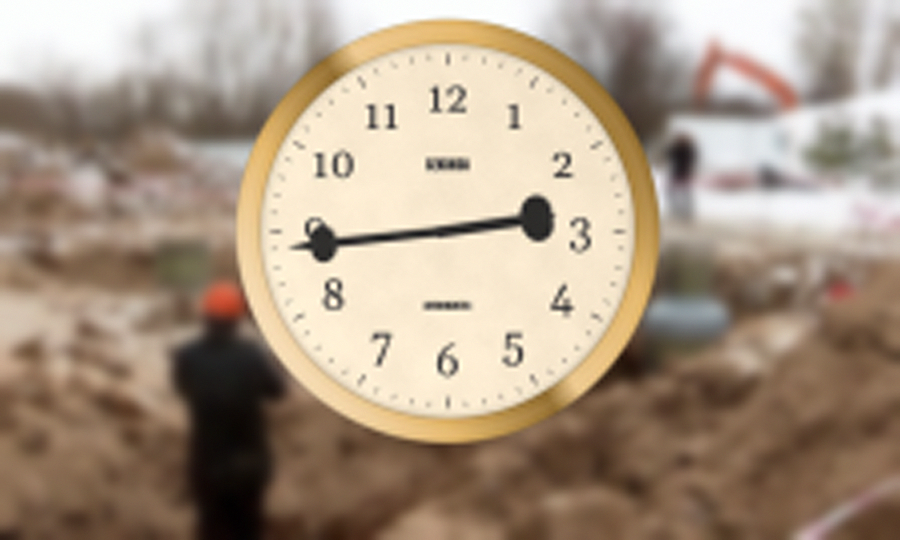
2 h 44 min
